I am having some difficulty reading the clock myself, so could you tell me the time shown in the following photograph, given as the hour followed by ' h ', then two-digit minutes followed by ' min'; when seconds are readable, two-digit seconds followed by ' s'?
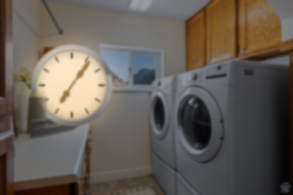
7 h 06 min
